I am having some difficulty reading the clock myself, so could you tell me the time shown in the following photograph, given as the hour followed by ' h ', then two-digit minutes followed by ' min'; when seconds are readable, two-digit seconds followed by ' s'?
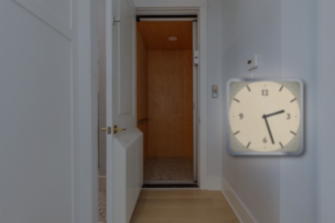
2 h 27 min
